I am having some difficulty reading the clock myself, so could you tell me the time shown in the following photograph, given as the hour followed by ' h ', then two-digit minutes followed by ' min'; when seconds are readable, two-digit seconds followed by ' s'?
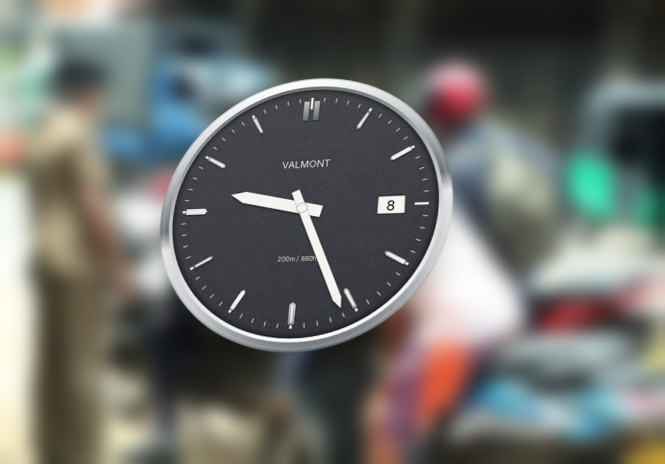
9 h 26 min
